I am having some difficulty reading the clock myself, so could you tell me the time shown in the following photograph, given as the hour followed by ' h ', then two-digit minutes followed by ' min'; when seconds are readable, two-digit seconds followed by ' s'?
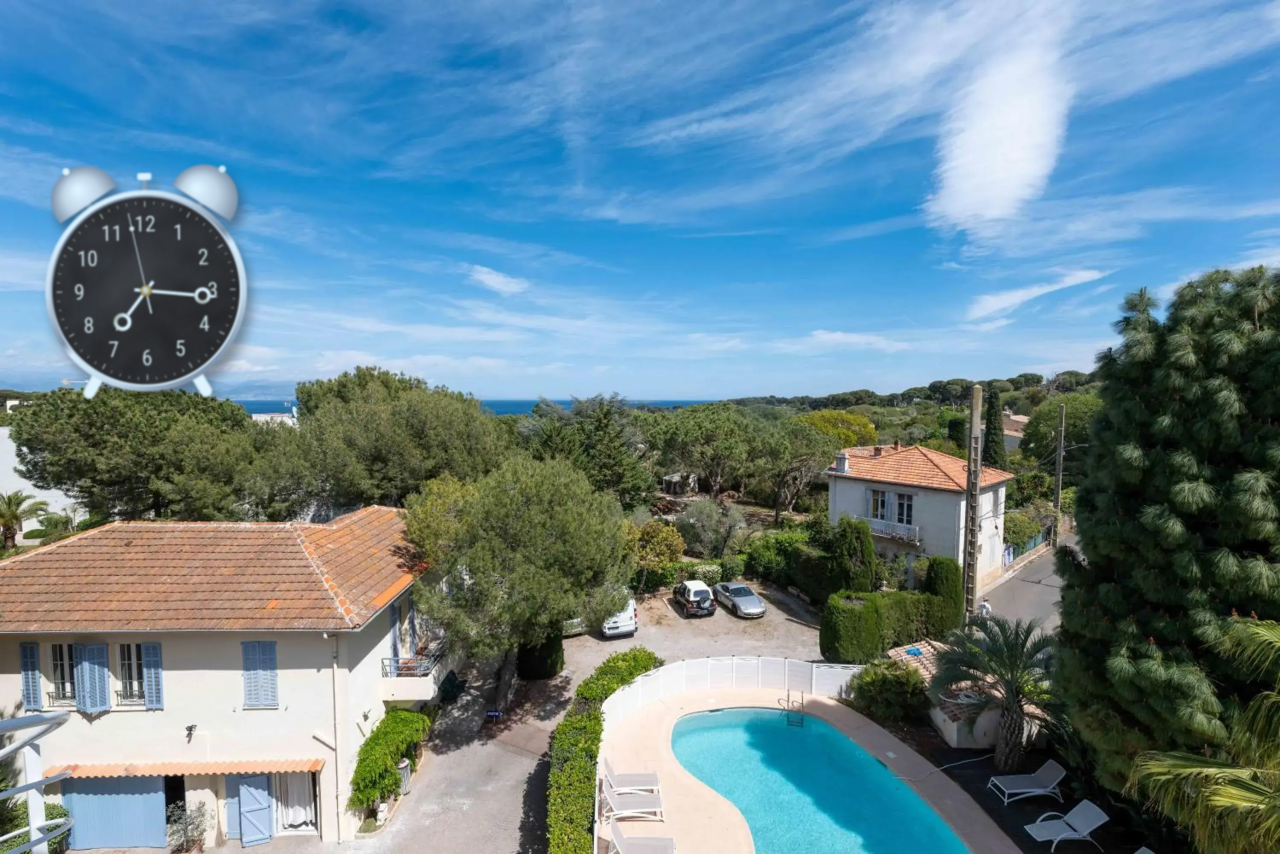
7 h 15 min 58 s
